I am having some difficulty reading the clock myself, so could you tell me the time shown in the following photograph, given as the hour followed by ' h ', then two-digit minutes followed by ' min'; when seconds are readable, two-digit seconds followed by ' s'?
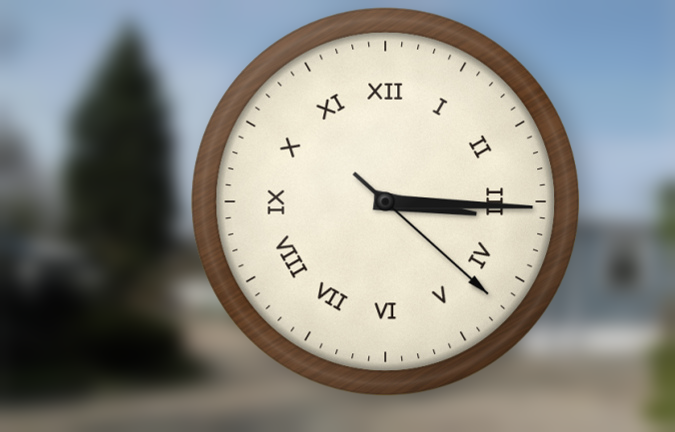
3 h 15 min 22 s
